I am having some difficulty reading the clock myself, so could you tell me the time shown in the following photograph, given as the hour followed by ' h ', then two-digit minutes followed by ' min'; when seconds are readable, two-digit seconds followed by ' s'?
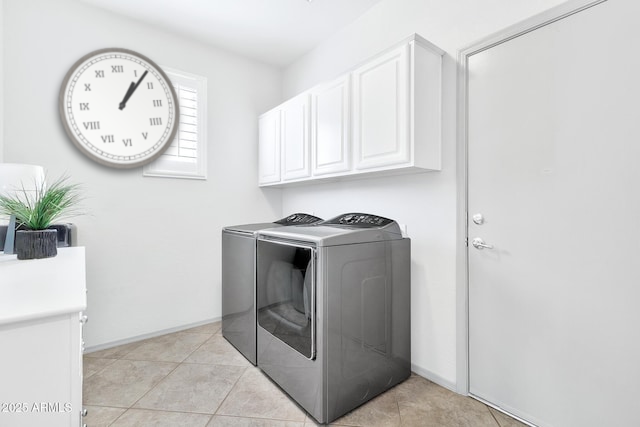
1 h 07 min
